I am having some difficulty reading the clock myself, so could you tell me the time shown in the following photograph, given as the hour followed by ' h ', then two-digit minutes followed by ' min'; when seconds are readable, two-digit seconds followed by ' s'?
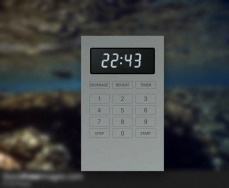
22 h 43 min
